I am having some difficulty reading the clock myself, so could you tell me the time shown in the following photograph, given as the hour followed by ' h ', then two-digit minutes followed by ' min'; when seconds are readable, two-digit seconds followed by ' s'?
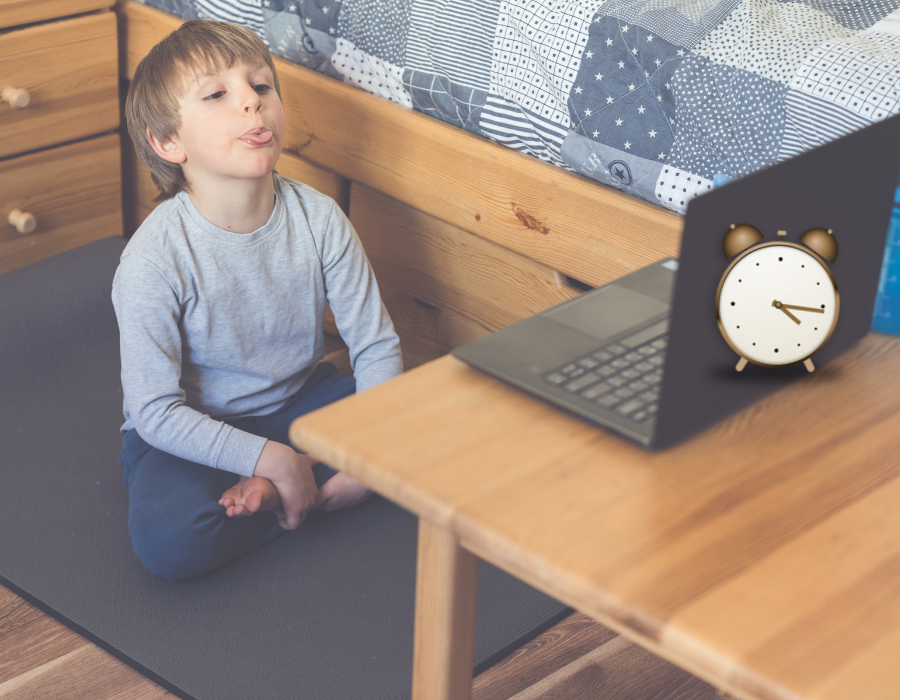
4 h 16 min
